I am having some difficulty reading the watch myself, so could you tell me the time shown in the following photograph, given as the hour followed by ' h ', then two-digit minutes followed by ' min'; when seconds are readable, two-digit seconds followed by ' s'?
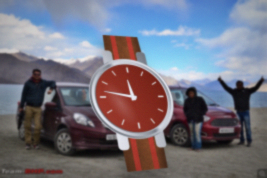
11 h 47 min
